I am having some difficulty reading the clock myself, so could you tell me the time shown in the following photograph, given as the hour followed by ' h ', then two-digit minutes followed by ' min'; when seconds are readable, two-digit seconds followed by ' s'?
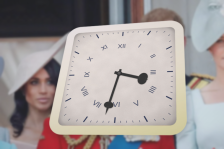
3 h 32 min
